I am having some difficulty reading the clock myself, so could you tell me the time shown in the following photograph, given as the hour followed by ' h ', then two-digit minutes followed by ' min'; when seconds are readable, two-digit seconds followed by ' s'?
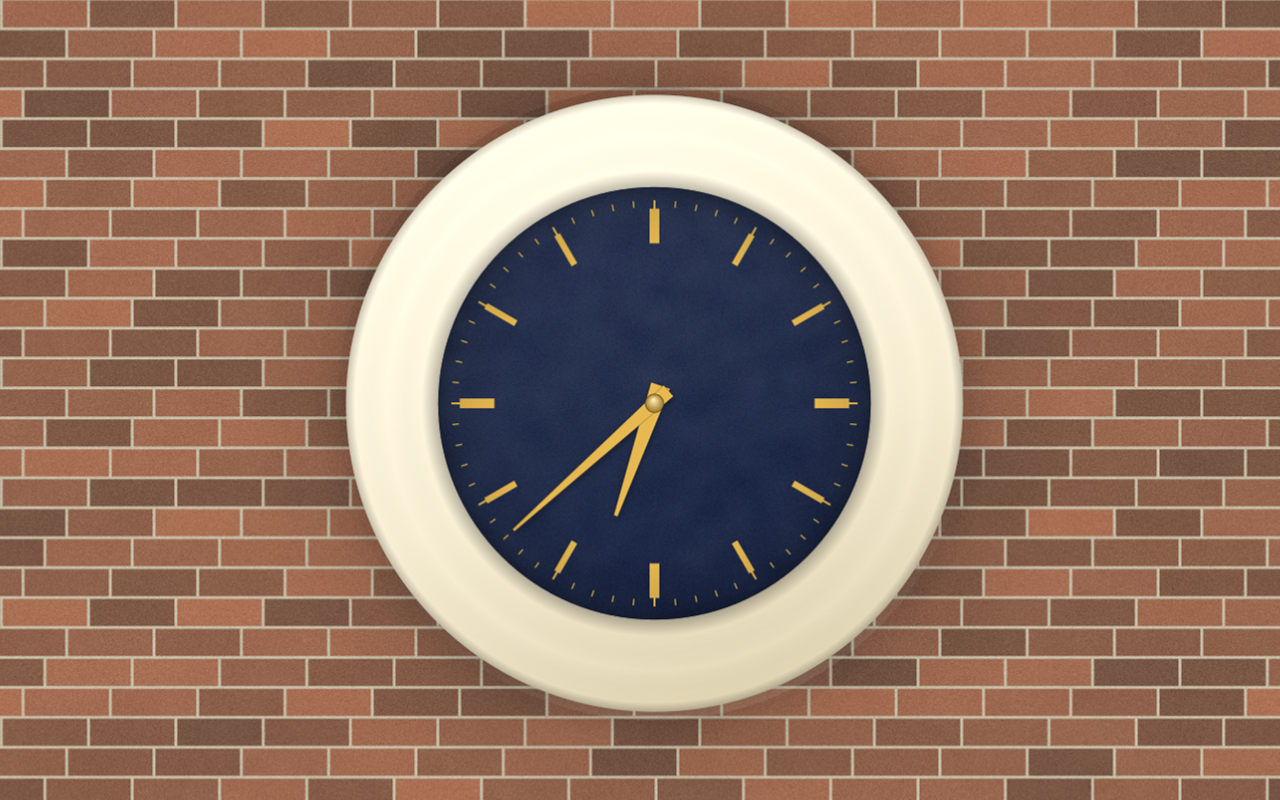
6 h 38 min
